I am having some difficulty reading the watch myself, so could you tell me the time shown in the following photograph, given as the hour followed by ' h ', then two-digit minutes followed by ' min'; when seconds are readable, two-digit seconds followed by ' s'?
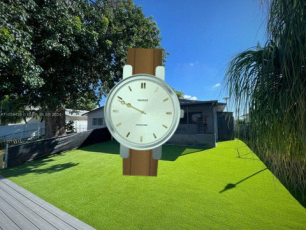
9 h 49 min
